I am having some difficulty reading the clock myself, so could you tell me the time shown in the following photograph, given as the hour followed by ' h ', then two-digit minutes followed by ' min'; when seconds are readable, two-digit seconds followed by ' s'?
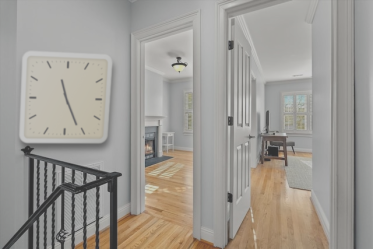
11 h 26 min
